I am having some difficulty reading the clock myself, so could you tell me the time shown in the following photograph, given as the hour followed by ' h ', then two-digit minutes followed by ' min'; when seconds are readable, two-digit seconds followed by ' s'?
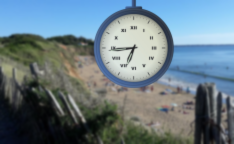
6 h 44 min
